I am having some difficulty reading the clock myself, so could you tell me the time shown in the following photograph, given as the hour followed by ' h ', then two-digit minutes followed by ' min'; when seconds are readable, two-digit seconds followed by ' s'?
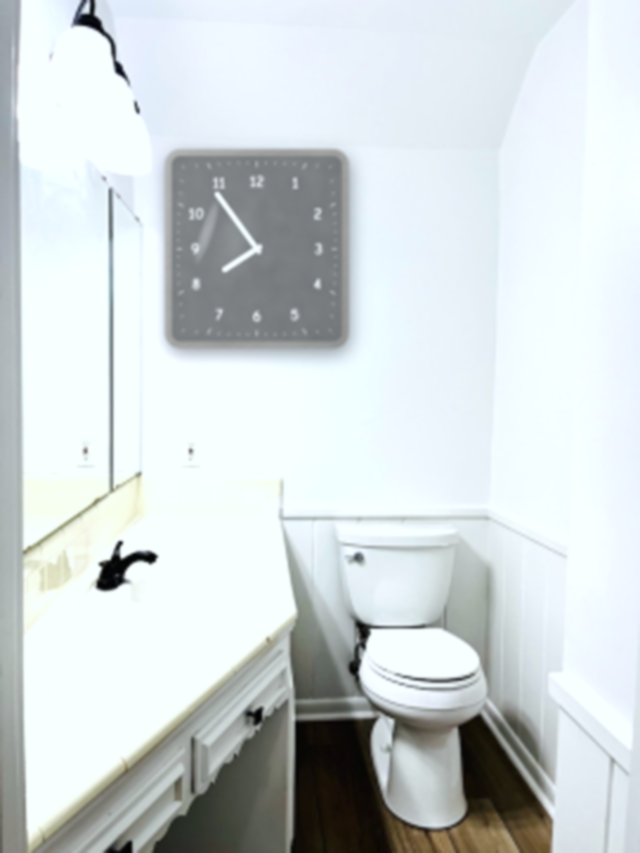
7 h 54 min
